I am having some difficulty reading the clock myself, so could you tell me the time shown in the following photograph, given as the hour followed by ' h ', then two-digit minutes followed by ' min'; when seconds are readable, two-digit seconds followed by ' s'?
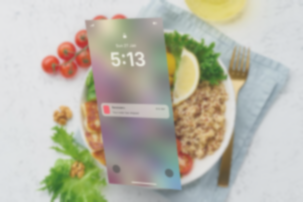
5 h 13 min
